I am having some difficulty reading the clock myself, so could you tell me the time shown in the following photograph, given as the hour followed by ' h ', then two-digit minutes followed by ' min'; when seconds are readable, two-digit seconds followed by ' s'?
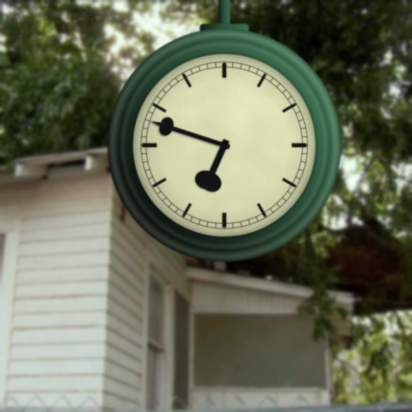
6 h 48 min
